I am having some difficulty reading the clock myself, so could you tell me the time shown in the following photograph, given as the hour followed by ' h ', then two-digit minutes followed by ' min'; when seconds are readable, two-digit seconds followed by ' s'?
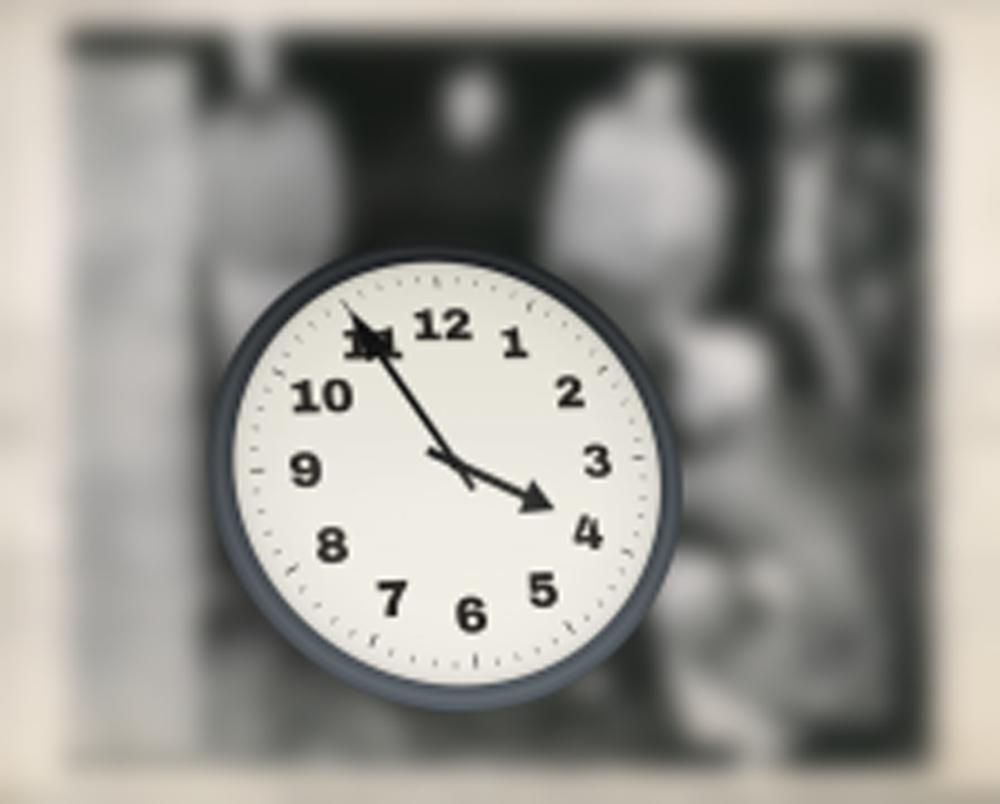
3 h 55 min
